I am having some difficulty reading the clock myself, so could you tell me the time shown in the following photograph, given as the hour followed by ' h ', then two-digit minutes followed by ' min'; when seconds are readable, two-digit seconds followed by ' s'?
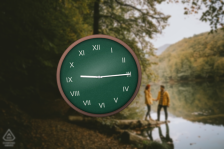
9 h 15 min
